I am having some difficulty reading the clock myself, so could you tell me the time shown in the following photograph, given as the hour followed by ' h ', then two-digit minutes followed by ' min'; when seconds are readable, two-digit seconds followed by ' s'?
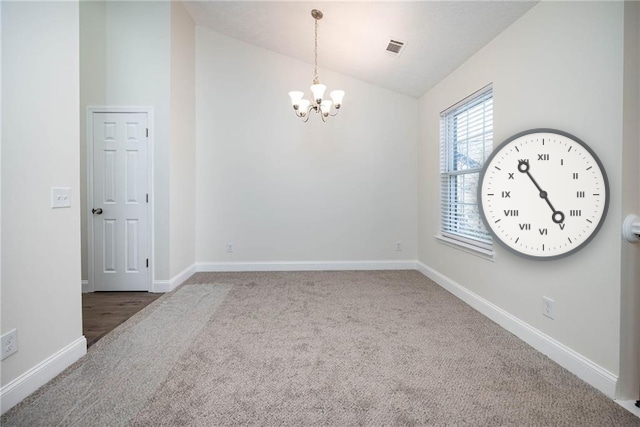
4 h 54 min
